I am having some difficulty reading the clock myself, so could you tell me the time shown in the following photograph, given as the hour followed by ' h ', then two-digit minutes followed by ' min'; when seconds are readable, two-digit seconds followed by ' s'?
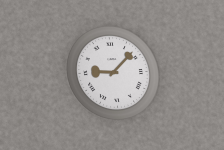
9 h 08 min
